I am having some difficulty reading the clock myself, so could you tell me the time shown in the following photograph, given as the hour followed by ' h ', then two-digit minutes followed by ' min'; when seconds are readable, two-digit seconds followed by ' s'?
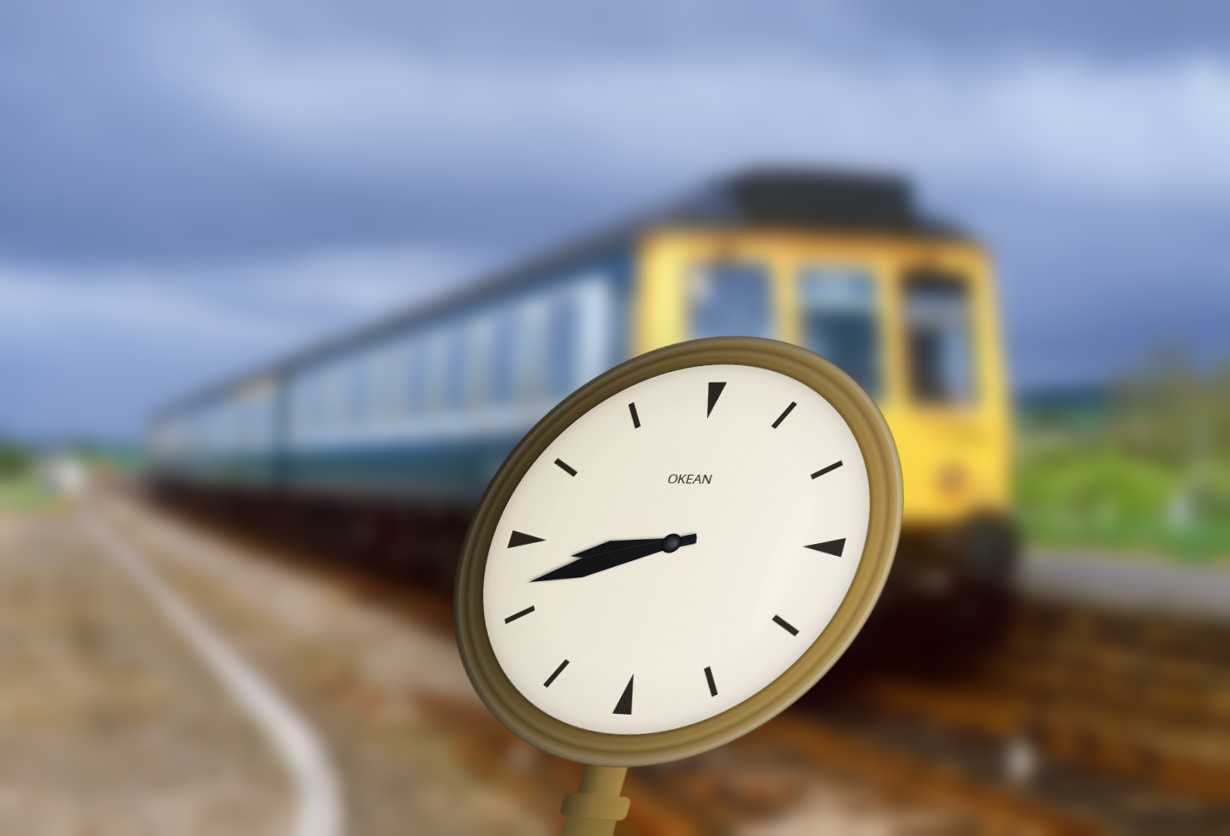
8 h 42 min
